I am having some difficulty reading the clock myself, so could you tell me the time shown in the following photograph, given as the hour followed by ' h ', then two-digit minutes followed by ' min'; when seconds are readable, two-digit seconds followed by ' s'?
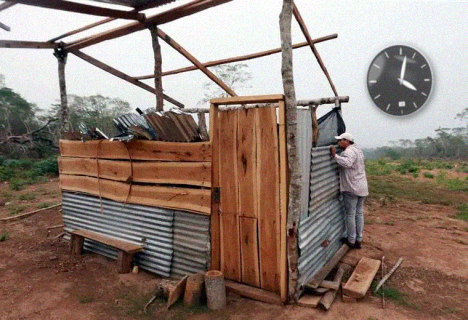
4 h 02 min
